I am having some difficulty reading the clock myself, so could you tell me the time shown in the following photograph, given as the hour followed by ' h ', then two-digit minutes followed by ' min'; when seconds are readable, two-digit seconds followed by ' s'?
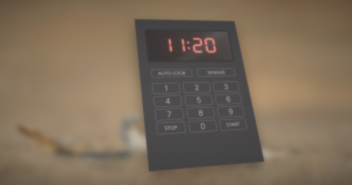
11 h 20 min
